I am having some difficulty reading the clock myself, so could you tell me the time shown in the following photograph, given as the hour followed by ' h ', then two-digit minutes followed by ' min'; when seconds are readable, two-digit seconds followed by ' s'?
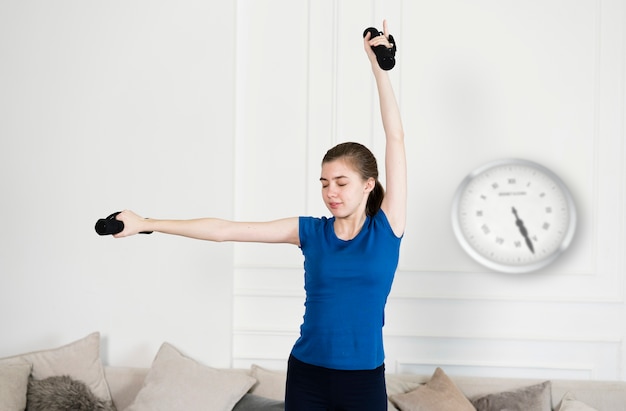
5 h 27 min
